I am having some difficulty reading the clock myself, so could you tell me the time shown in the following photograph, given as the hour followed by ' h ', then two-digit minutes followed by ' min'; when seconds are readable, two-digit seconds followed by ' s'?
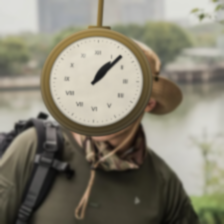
1 h 07 min
